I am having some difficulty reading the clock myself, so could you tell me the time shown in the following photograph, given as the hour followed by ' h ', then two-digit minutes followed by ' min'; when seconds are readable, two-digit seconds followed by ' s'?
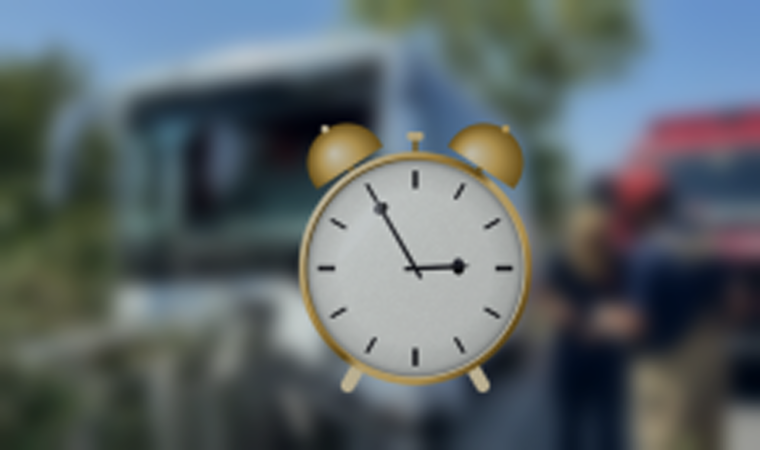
2 h 55 min
